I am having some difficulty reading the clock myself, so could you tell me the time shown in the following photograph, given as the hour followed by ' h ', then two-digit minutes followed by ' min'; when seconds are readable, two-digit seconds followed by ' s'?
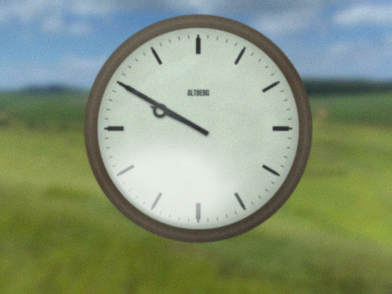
9 h 50 min
